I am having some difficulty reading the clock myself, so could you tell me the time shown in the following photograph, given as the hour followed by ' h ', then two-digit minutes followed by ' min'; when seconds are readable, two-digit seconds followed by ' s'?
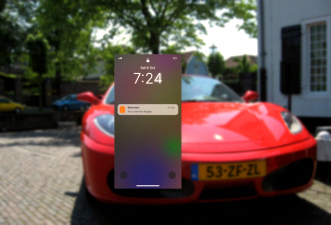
7 h 24 min
